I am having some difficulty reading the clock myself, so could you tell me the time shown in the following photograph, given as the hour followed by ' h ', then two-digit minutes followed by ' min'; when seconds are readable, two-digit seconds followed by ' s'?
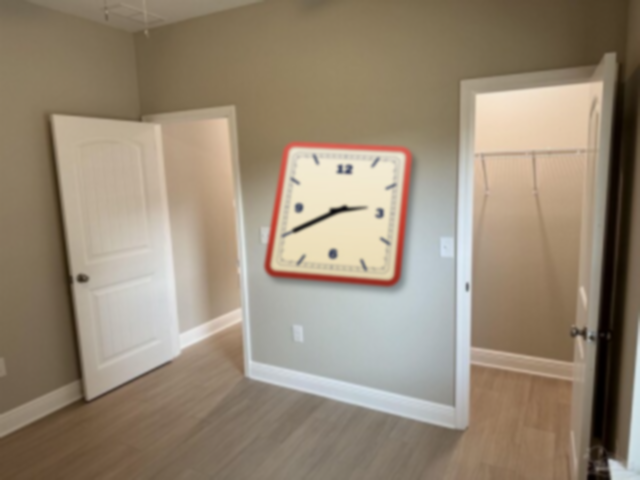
2 h 40 min
